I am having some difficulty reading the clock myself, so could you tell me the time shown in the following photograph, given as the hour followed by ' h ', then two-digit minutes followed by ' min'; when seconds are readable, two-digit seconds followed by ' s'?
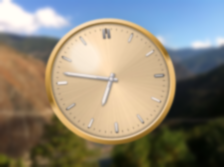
6 h 47 min
